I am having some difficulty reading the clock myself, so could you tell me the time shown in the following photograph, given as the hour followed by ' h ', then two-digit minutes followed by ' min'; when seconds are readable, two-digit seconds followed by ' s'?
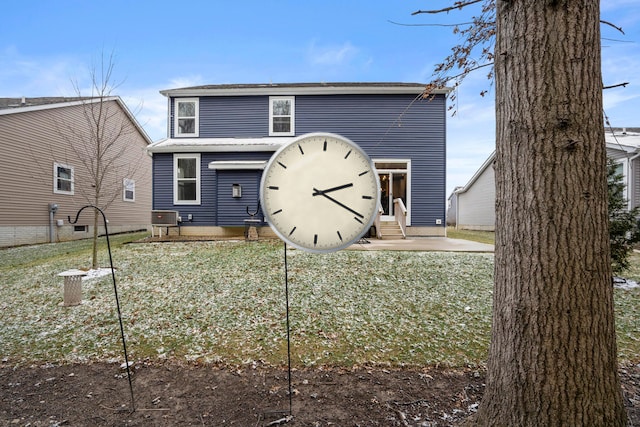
2 h 19 min
